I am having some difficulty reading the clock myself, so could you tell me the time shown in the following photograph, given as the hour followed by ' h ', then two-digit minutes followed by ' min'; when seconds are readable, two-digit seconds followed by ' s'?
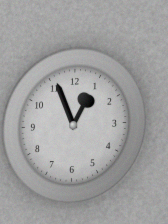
12 h 56 min
